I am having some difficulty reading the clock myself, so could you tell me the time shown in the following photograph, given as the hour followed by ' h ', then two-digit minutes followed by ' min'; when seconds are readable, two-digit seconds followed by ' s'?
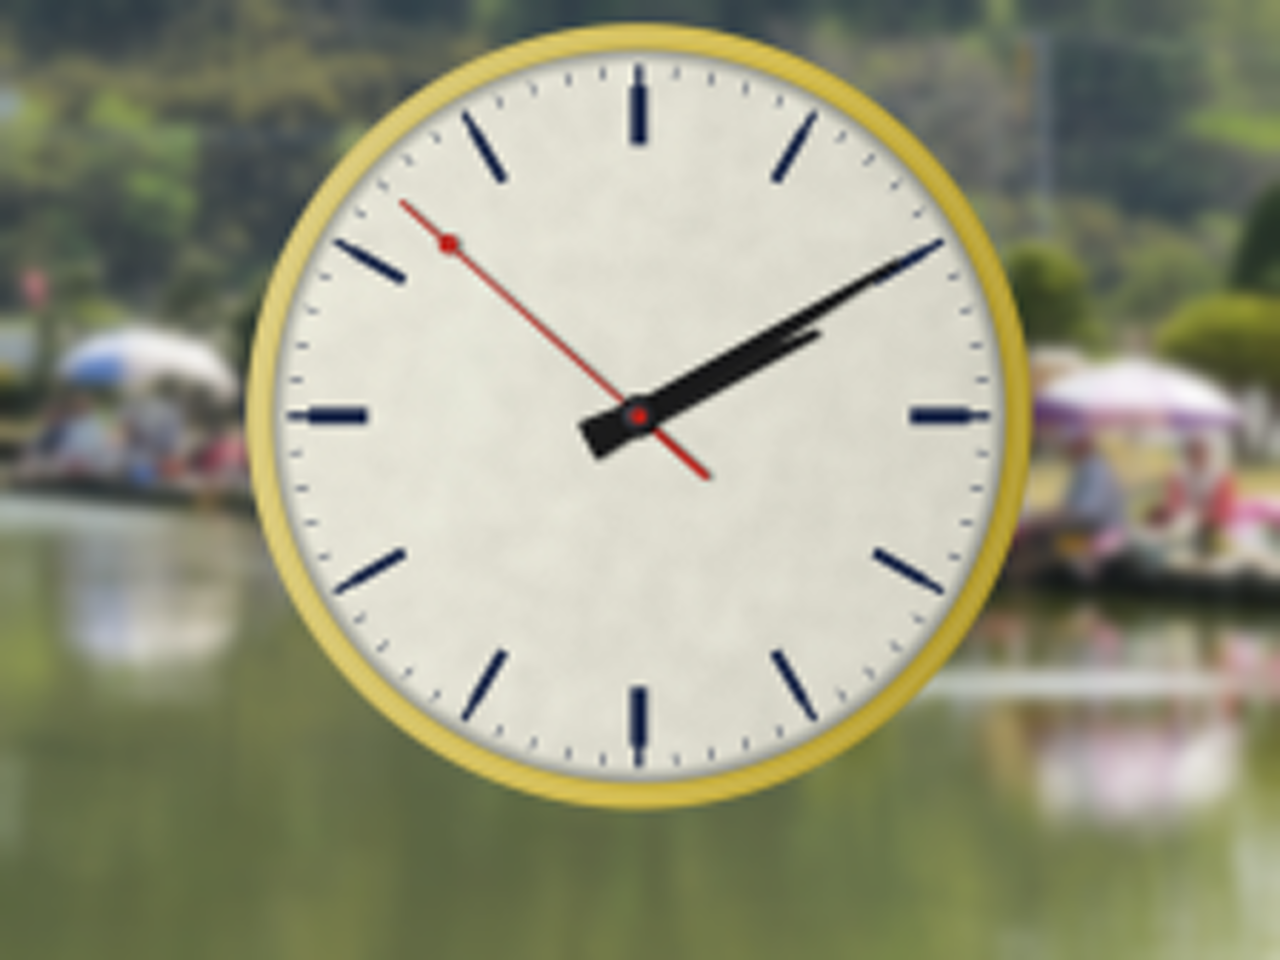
2 h 09 min 52 s
